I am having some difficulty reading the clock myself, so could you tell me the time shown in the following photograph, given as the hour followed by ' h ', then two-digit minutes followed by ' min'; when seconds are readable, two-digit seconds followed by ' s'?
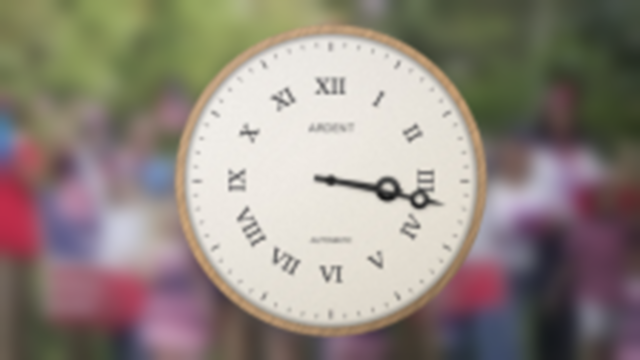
3 h 17 min
